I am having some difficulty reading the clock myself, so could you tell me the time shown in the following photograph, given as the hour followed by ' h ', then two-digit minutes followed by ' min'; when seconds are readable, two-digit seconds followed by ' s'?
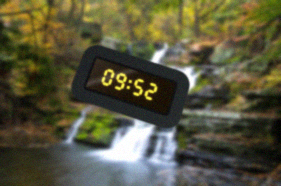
9 h 52 min
